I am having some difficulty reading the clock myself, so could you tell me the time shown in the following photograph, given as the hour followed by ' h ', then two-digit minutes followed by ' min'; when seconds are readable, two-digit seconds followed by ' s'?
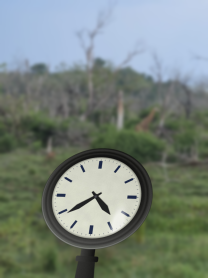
4 h 39 min
